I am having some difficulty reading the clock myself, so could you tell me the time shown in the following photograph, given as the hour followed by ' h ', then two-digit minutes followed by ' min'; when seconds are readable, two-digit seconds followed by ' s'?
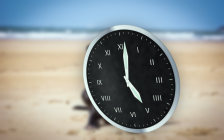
5 h 01 min
